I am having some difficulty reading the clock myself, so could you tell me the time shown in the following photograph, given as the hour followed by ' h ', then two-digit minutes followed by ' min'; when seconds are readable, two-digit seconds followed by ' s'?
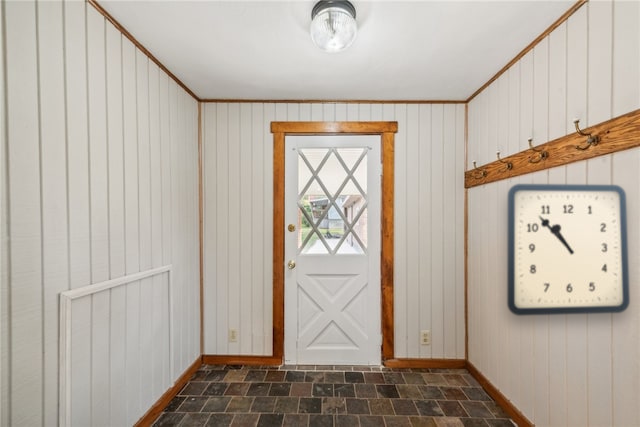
10 h 53 min
